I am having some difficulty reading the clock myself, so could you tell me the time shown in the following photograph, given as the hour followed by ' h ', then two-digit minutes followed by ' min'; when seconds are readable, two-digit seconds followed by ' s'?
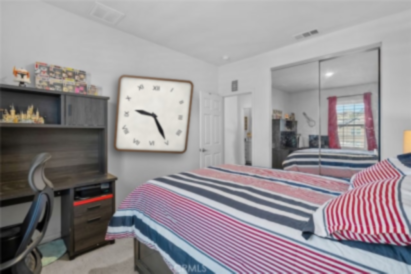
9 h 25 min
